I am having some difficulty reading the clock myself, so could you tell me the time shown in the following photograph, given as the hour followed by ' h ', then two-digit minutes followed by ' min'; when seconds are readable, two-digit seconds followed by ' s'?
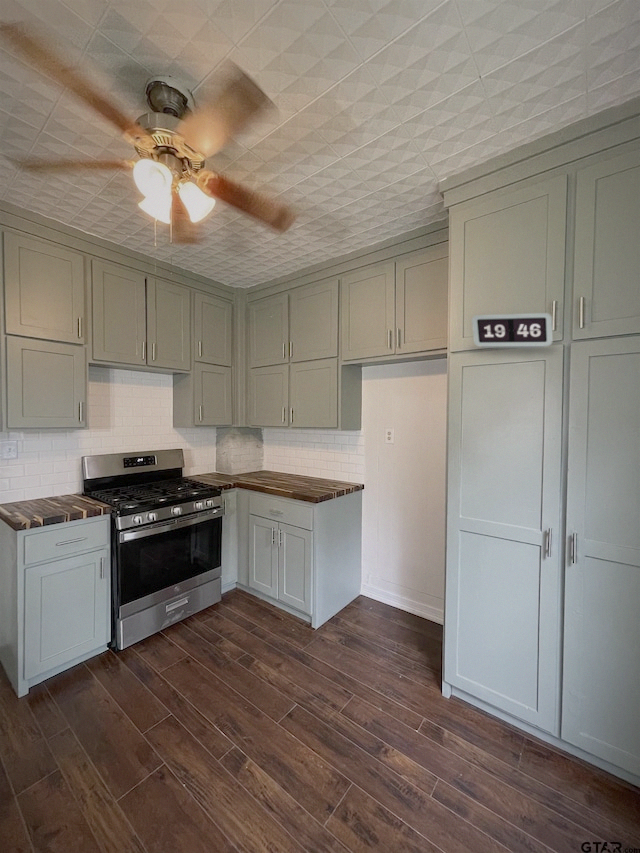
19 h 46 min
